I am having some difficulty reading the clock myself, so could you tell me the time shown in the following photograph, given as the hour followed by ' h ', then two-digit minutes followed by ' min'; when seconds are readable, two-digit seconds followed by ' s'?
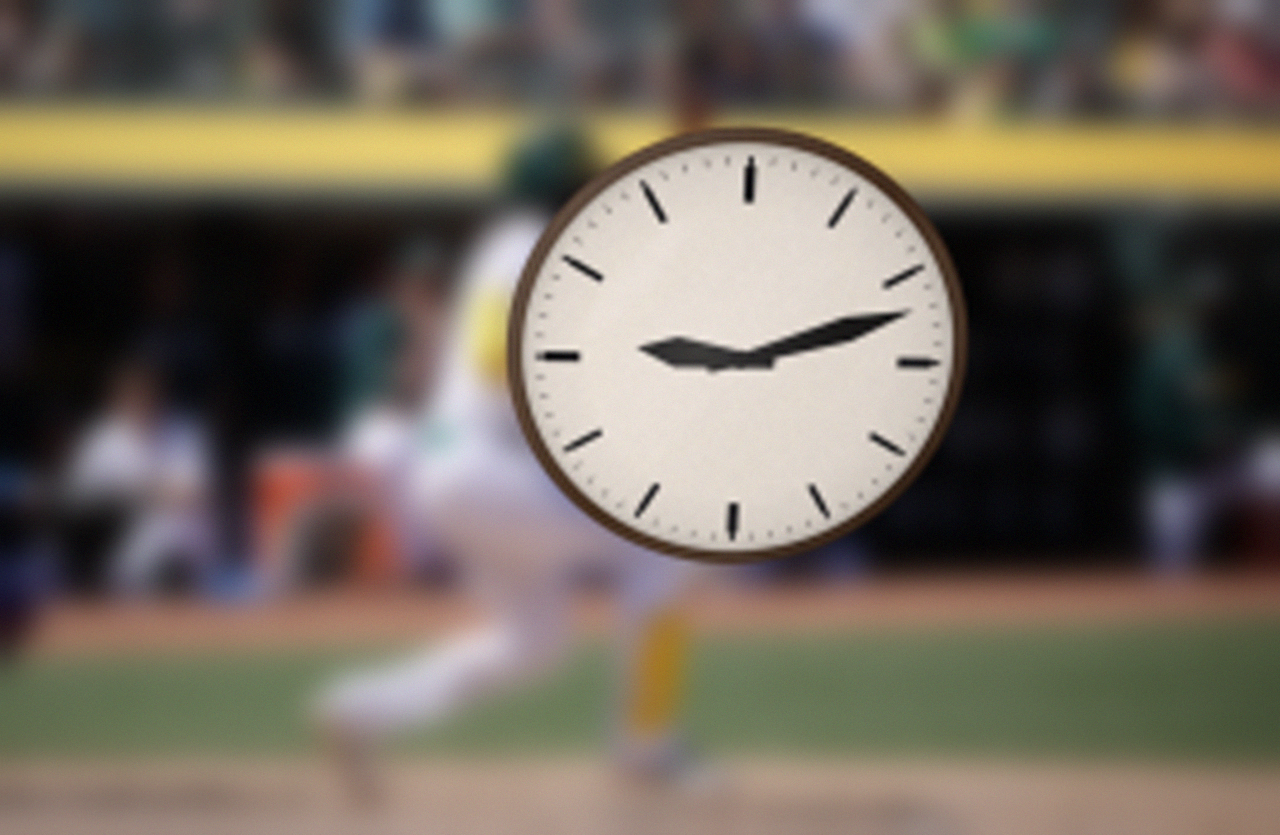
9 h 12 min
